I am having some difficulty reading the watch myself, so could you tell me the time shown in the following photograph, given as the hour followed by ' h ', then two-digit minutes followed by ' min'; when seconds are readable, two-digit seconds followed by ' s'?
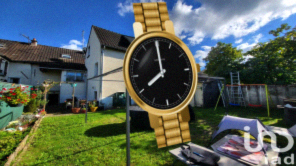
8 h 00 min
